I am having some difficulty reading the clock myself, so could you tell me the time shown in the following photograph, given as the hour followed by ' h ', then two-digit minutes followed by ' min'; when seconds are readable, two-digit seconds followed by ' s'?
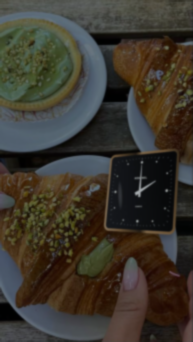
2 h 00 min
